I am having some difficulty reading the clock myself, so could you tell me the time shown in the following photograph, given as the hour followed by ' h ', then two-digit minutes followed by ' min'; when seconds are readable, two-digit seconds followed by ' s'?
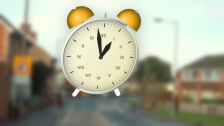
12 h 58 min
